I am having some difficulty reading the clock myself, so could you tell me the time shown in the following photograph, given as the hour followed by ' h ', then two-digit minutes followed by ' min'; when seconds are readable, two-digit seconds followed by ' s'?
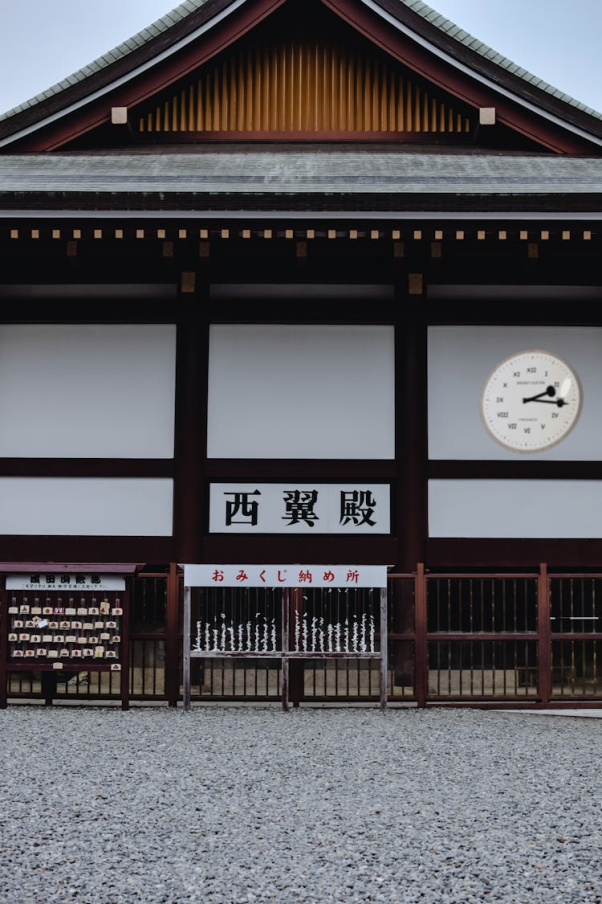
2 h 16 min
